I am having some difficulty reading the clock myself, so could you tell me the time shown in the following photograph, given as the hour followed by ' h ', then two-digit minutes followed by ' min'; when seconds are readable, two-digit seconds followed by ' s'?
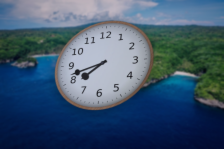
7 h 42 min
